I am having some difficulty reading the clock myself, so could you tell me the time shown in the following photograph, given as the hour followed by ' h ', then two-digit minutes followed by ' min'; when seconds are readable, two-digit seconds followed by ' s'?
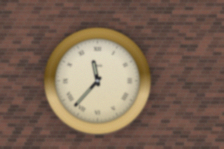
11 h 37 min
